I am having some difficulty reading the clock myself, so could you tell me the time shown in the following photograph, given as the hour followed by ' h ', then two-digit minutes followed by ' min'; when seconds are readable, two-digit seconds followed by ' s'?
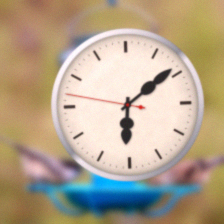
6 h 08 min 47 s
